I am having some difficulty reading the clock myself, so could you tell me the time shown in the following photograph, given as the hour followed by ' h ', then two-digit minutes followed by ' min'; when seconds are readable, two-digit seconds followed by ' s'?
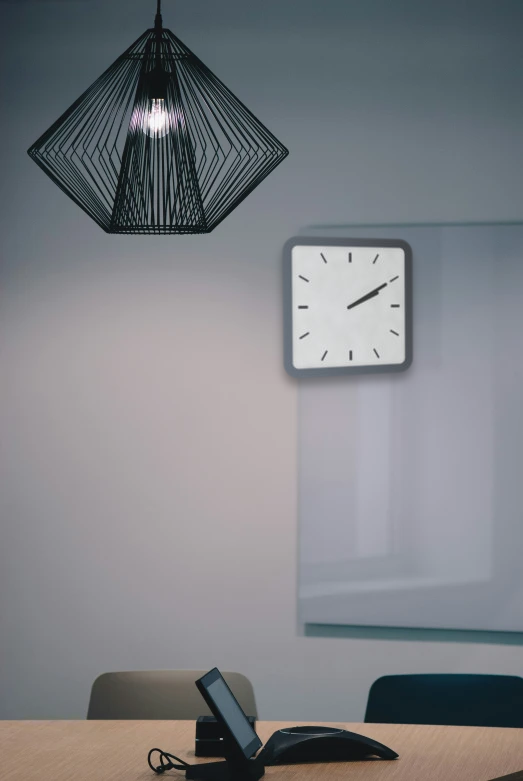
2 h 10 min
